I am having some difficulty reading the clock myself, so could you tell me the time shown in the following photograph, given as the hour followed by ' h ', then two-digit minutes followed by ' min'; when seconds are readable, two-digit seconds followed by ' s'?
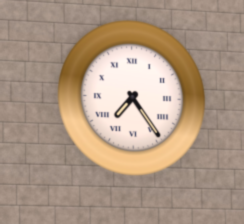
7 h 24 min
